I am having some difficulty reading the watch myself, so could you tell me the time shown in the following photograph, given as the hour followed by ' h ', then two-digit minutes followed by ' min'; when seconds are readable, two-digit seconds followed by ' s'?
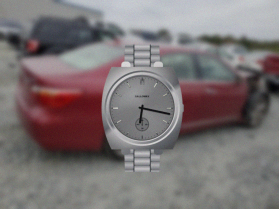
6 h 17 min
